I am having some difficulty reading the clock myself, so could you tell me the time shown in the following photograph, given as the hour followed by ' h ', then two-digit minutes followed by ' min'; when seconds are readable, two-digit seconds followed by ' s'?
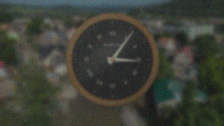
3 h 06 min
